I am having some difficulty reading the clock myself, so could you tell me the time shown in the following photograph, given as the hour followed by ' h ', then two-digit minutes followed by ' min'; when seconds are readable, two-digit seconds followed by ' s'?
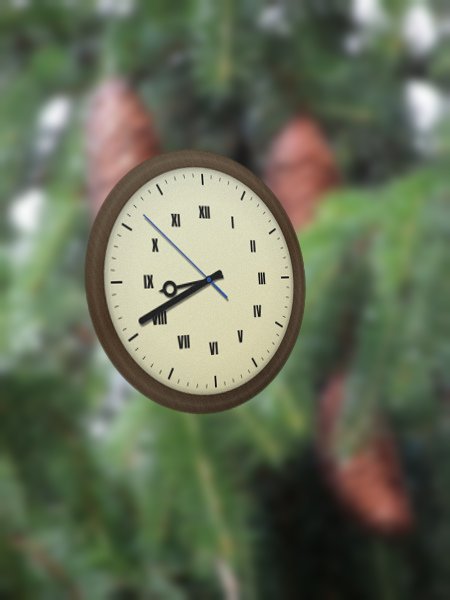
8 h 40 min 52 s
